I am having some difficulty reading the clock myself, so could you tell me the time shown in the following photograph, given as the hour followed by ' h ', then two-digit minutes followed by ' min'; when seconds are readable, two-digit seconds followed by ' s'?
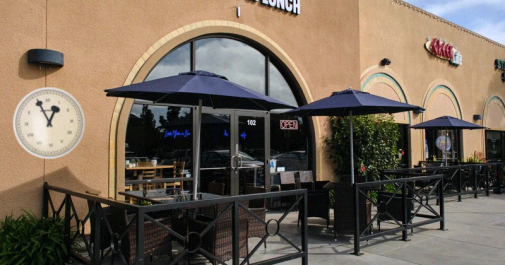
12 h 56 min
